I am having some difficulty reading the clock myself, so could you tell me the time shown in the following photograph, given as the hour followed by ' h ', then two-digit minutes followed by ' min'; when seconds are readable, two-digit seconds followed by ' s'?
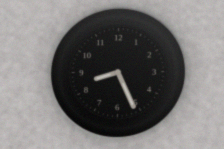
8 h 26 min
